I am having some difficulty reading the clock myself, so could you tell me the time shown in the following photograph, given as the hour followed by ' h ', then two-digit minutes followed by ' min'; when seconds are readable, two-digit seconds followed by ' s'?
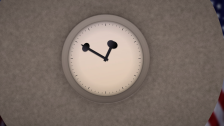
12 h 50 min
